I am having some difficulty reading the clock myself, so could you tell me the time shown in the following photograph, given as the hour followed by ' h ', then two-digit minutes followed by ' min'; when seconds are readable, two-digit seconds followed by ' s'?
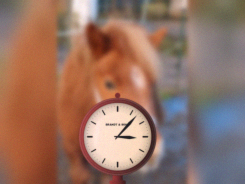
3 h 07 min
